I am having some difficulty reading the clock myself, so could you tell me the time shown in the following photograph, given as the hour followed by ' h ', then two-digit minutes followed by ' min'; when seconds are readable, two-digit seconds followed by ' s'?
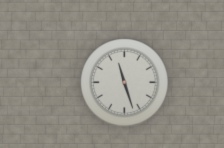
11 h 27 min
